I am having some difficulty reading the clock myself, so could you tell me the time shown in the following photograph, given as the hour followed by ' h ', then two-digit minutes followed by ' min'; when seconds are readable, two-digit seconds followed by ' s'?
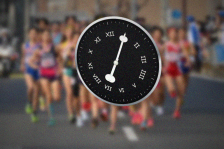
7 h 05 min
